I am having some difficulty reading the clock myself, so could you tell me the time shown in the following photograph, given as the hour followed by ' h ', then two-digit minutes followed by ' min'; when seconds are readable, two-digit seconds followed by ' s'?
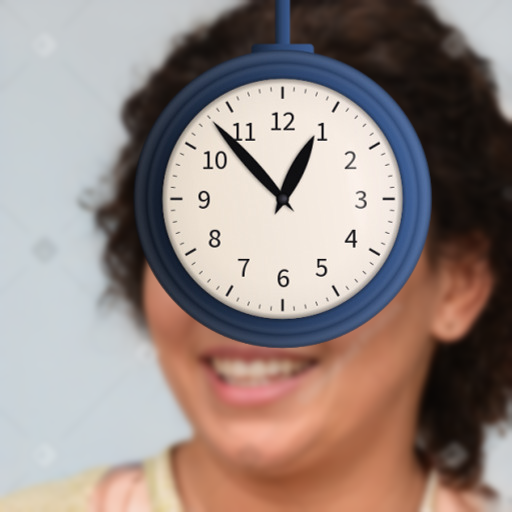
12 h 53 min
